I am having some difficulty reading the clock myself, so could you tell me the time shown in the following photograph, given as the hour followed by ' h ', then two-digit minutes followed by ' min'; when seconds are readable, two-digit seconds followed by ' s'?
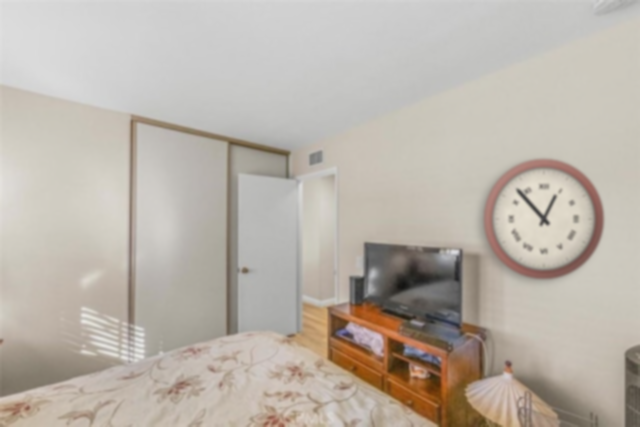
12 h 53 min
